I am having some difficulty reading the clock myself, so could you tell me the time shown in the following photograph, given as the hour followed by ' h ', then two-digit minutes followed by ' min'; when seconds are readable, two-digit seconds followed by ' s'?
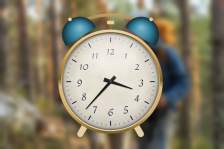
3 h 37 min
